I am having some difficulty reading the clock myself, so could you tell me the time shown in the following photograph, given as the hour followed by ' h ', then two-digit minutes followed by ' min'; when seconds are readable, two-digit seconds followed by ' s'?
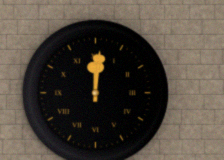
12 h 01 min
